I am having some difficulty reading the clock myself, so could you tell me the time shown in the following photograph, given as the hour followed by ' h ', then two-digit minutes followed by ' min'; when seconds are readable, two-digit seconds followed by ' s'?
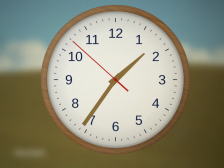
1 h 35 min 52 s
